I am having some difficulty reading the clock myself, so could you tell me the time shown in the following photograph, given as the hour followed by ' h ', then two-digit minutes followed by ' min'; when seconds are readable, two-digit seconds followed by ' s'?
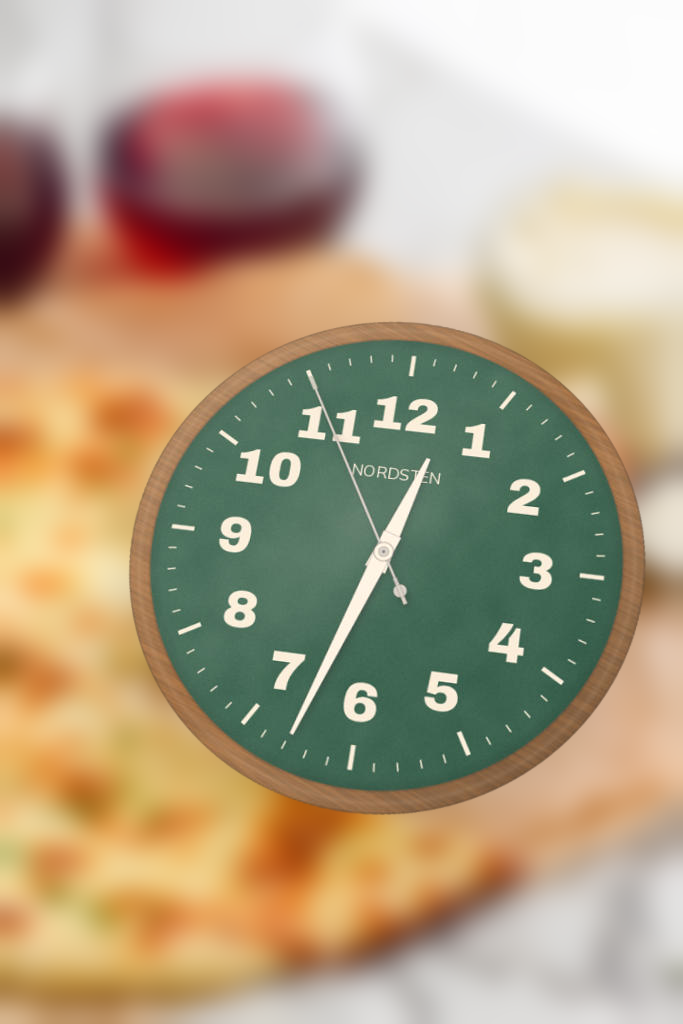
12 h 32 min 55 s
